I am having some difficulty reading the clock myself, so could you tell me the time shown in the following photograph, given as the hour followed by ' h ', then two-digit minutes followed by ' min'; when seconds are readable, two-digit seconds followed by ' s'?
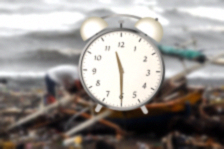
11 h 30 min
